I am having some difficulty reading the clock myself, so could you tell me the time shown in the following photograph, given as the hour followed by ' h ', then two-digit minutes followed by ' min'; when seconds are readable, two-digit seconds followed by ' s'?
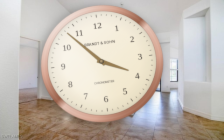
3 h 53 min
